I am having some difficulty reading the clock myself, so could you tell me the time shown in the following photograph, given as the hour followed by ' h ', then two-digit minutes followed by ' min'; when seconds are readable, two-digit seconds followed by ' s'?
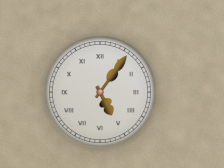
5 h 06 min
